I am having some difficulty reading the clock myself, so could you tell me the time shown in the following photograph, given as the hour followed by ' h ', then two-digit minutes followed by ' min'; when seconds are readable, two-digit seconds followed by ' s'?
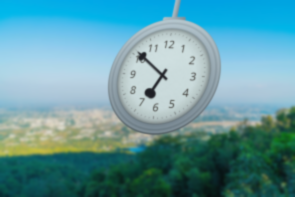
6 h 51 min
